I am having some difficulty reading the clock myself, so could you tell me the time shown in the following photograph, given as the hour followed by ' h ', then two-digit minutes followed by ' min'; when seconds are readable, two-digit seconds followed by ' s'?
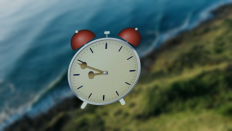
8 h 49 min
